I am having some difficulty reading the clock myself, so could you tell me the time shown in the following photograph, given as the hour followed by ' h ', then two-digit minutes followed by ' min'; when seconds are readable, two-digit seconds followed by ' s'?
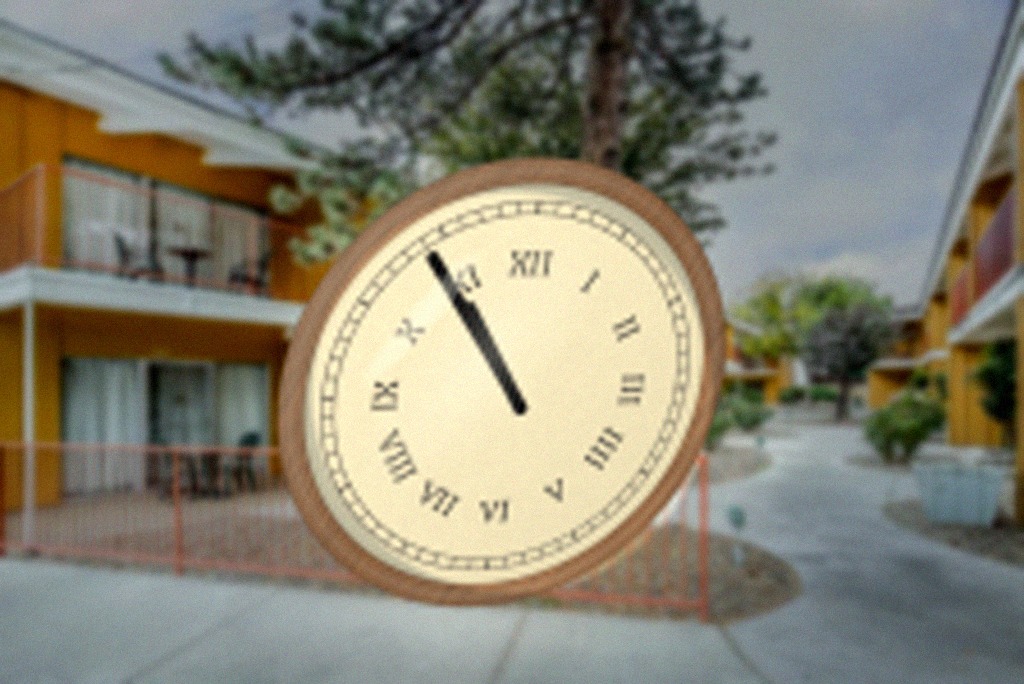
10 h 54 min
